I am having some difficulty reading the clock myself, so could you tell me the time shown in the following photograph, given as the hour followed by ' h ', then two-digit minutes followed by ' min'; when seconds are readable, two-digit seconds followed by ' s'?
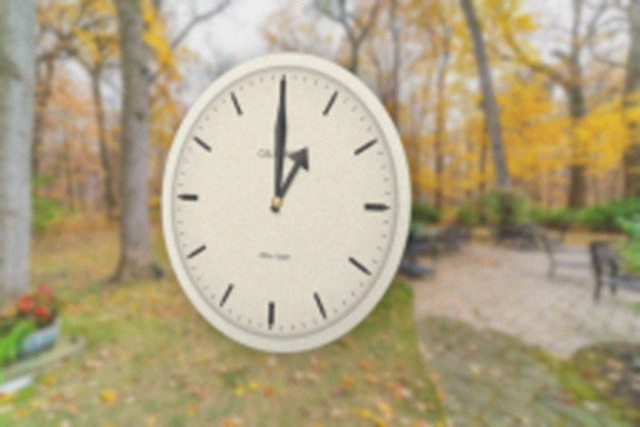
1 h 00 min
